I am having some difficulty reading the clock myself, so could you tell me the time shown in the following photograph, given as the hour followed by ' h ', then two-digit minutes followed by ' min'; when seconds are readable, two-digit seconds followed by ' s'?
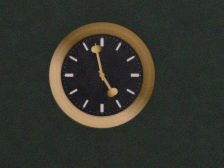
4 h 58 min
